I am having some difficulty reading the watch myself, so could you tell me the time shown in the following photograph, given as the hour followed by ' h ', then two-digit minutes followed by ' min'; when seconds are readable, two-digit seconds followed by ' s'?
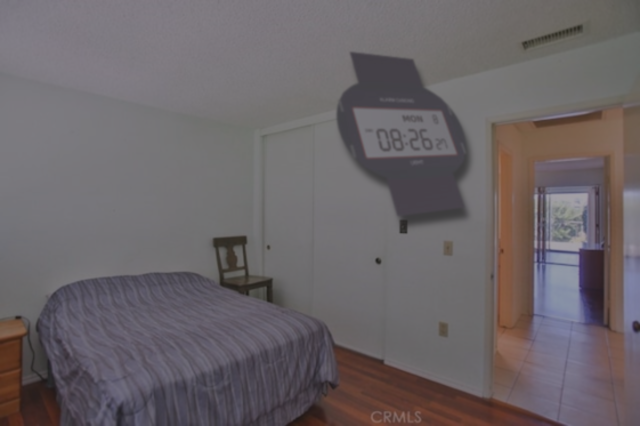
8 h 26 min
